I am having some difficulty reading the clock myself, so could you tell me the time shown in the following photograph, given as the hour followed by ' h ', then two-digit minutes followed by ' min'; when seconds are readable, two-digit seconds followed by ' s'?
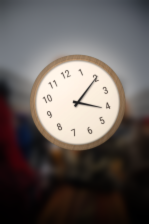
4 h 10 min
